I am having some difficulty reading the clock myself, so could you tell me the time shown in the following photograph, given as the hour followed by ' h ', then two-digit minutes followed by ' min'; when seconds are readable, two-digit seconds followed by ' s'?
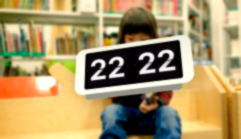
22 h 22 min
